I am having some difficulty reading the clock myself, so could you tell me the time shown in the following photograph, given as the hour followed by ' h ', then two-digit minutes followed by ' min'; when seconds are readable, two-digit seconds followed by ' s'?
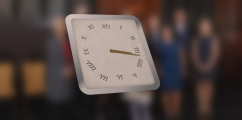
3 h 17 min
